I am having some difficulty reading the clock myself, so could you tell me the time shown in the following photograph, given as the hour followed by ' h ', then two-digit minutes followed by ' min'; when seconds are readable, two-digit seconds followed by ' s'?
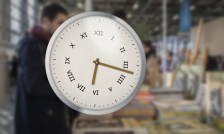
6 h 17 min
